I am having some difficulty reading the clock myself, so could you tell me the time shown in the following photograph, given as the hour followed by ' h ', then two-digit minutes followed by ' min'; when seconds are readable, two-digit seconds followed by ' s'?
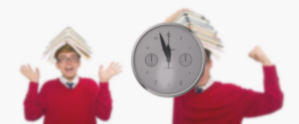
11 h 57 min
